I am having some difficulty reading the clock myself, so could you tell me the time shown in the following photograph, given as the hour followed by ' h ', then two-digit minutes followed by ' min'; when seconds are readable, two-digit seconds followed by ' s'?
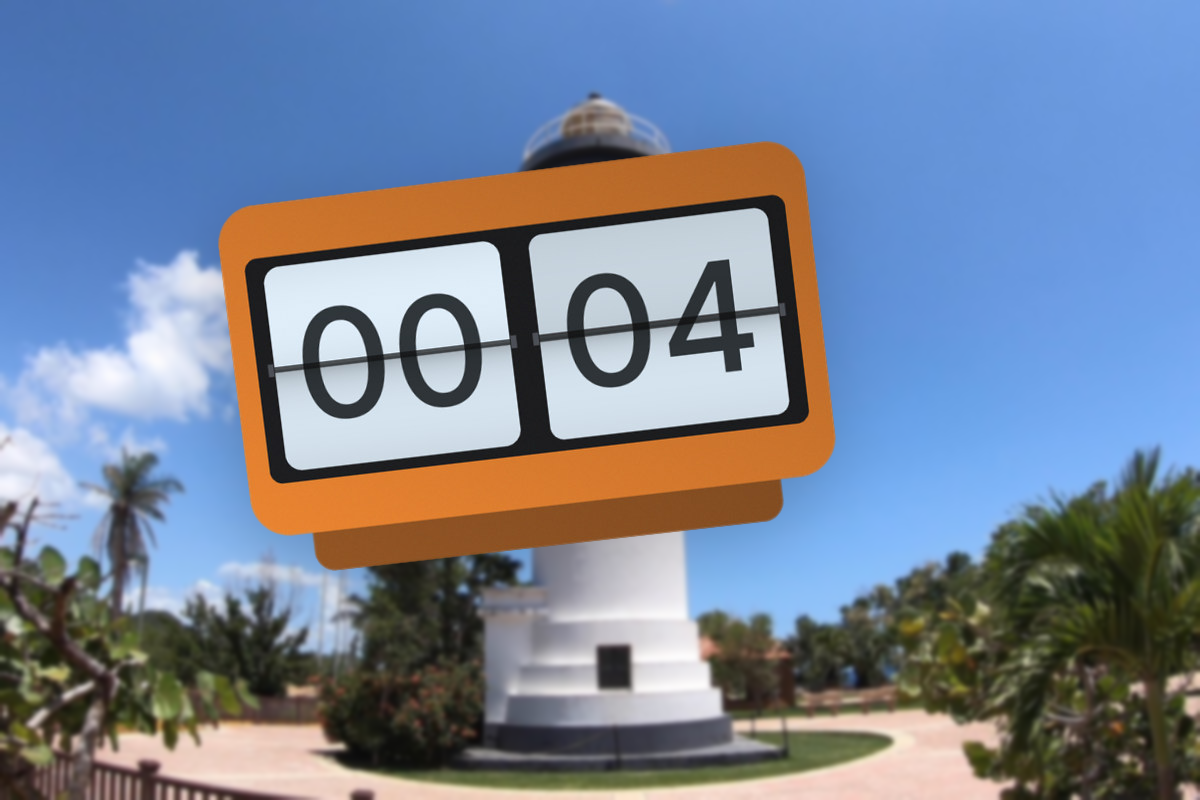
0 h 04 min
